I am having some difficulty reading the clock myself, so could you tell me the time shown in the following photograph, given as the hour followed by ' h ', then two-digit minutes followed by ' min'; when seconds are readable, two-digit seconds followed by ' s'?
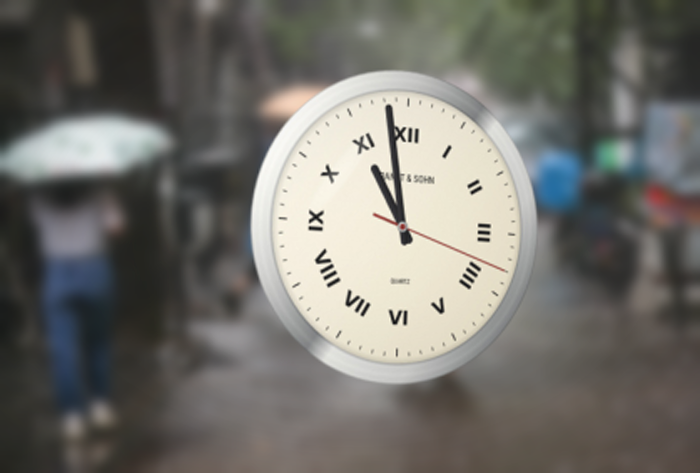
10 h 58 min 18 s
